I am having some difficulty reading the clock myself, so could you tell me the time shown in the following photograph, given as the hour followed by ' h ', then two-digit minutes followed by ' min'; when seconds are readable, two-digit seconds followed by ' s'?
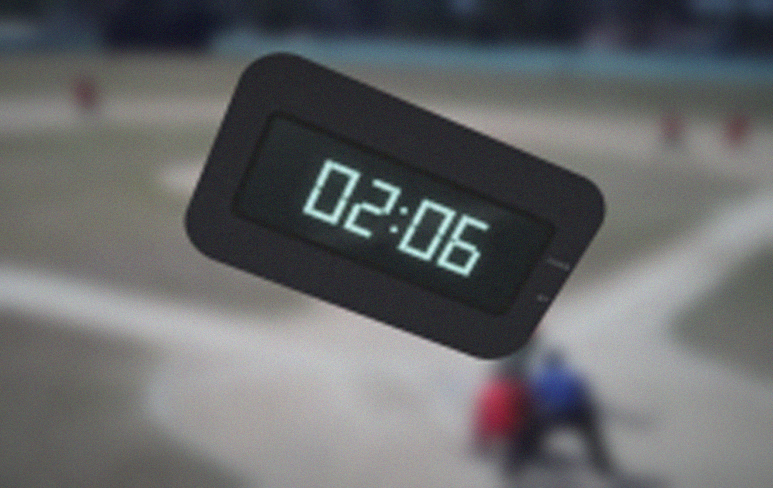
2 h 06 min
